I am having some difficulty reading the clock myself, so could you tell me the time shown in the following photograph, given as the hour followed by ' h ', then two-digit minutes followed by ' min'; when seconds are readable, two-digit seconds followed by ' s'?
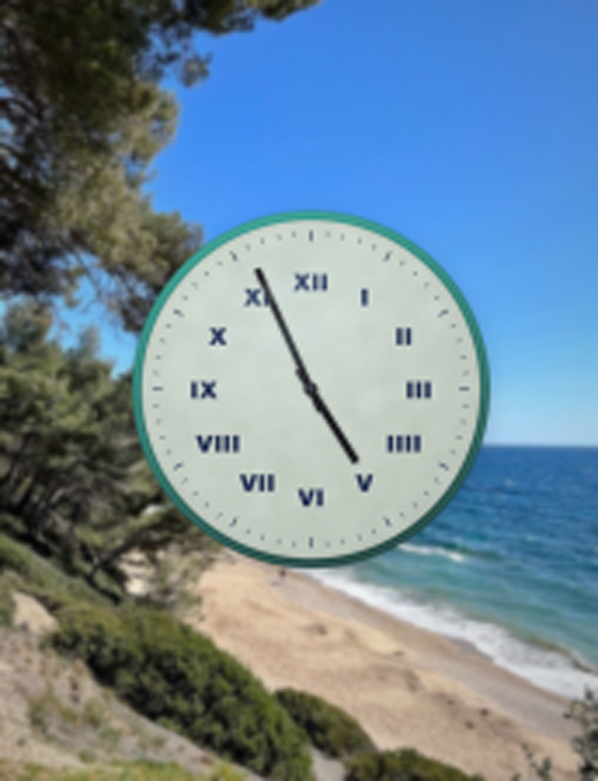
4 h 56 min
